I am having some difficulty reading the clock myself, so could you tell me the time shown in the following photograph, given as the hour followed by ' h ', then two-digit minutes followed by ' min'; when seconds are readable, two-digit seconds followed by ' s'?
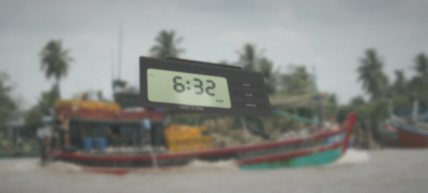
6 h 32 min
